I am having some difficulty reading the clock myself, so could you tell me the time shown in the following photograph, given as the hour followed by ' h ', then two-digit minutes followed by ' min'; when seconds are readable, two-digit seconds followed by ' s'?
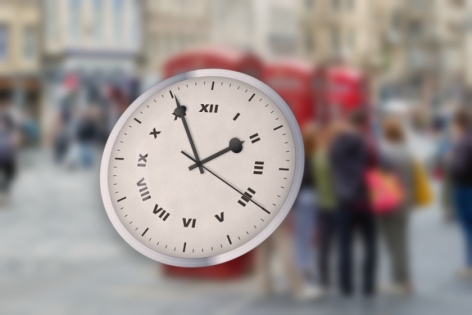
1 h 55 min 20 s
